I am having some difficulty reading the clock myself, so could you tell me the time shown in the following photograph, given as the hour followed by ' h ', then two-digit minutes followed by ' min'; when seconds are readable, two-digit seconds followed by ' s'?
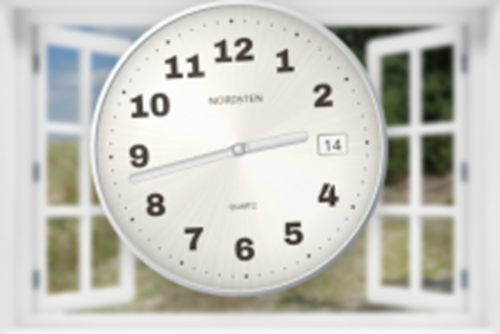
2 h 43 min
